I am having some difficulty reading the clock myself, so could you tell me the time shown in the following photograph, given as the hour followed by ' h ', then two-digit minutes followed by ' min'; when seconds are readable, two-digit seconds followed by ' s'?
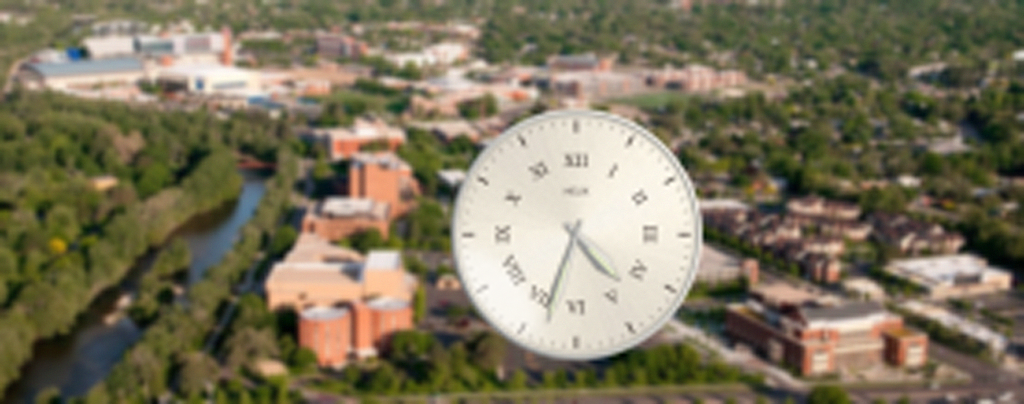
4 h 33 min
